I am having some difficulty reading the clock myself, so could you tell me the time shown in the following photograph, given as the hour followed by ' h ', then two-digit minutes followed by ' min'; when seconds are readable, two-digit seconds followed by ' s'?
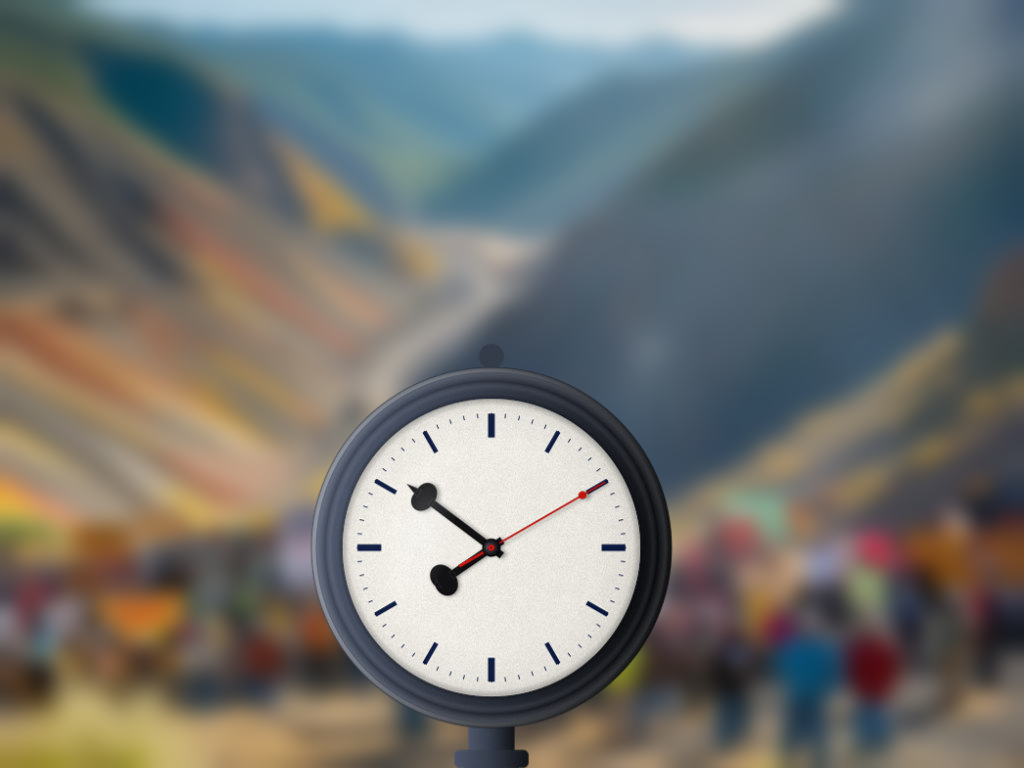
7 h 51 min 10 s
